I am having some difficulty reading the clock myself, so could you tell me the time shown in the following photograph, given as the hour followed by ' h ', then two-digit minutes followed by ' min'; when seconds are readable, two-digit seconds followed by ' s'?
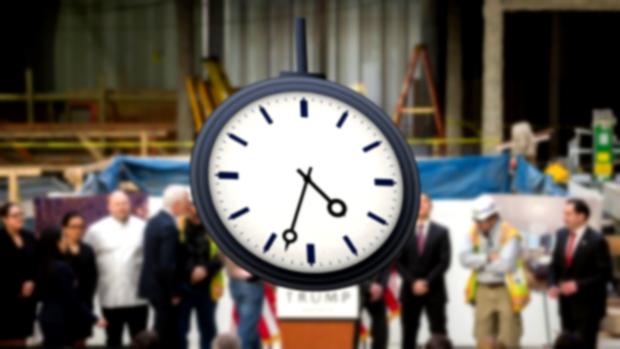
4 h 33 min
